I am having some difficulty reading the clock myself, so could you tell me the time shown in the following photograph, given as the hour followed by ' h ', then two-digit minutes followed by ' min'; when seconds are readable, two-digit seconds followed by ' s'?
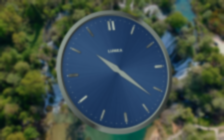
10 h 22 min
